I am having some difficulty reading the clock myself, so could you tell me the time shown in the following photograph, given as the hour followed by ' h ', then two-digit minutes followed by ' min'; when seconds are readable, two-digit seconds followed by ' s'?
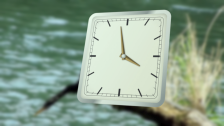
3 h 58 min
